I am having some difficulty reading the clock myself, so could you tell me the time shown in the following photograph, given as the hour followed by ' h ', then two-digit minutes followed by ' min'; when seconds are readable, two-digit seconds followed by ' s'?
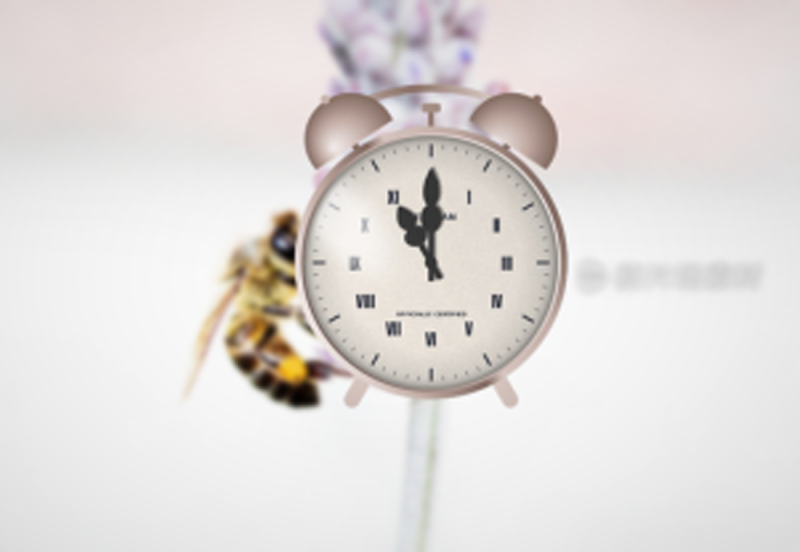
11 h 00 min
